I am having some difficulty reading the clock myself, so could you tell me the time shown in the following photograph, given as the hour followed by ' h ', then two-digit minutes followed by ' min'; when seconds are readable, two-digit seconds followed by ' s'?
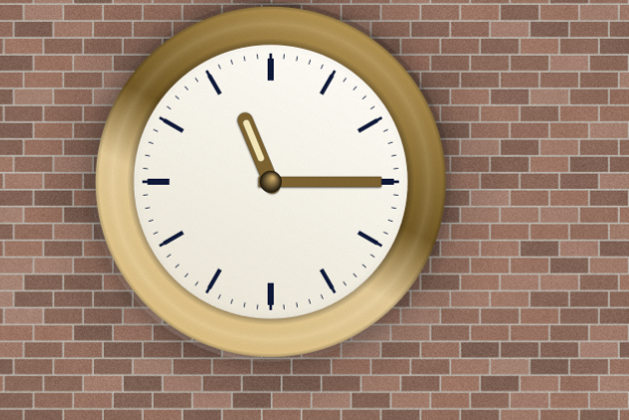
11 h 15 min
